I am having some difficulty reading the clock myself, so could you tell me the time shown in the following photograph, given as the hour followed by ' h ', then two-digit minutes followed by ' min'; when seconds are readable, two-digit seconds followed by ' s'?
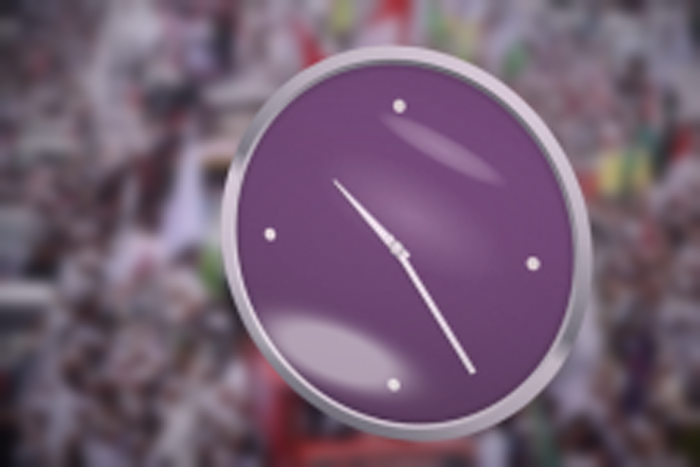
10 h 24 min
